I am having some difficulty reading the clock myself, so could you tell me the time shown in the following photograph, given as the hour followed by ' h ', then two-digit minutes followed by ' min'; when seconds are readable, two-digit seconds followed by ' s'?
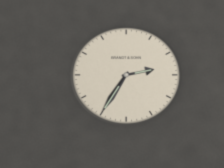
2 h 35 min
